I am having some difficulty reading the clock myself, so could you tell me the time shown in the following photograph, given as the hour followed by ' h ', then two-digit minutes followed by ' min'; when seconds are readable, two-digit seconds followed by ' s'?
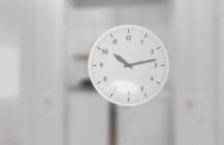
10 h 13 min
